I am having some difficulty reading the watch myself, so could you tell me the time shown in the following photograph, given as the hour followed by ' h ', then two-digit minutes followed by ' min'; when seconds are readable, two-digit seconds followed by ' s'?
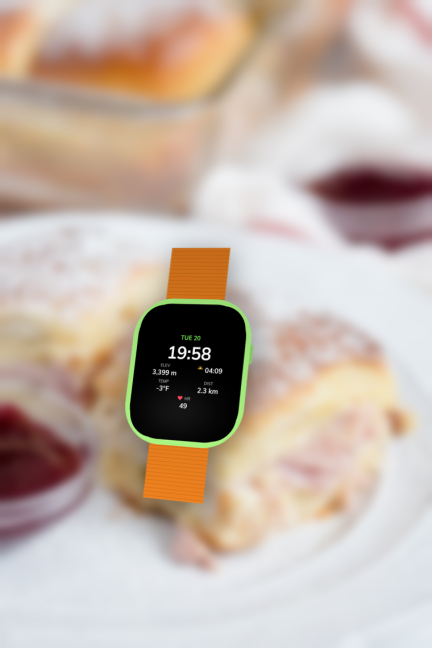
19 h 58 min
